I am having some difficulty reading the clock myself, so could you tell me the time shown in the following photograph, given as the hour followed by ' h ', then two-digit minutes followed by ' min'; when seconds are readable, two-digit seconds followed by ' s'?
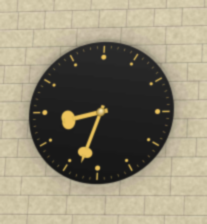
8 h 33 min
